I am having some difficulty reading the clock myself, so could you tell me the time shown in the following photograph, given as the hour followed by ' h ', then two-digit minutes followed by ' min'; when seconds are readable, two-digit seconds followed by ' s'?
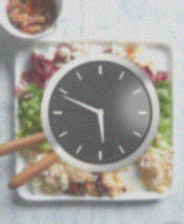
5 h 49 min
